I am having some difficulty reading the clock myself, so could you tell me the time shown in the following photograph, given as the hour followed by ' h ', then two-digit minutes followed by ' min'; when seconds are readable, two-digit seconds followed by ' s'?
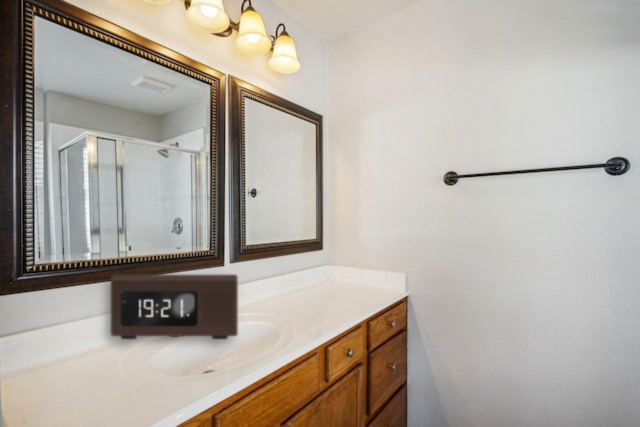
19 h 21 min
